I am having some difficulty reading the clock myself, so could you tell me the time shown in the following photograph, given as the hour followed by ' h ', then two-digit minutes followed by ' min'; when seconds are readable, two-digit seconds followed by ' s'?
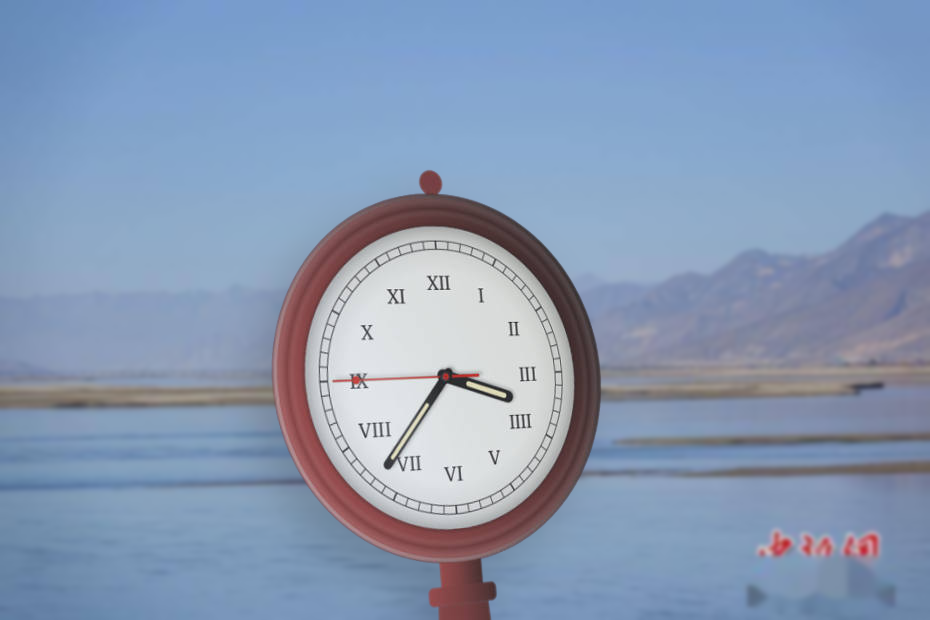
3 h 36 min 45 s
